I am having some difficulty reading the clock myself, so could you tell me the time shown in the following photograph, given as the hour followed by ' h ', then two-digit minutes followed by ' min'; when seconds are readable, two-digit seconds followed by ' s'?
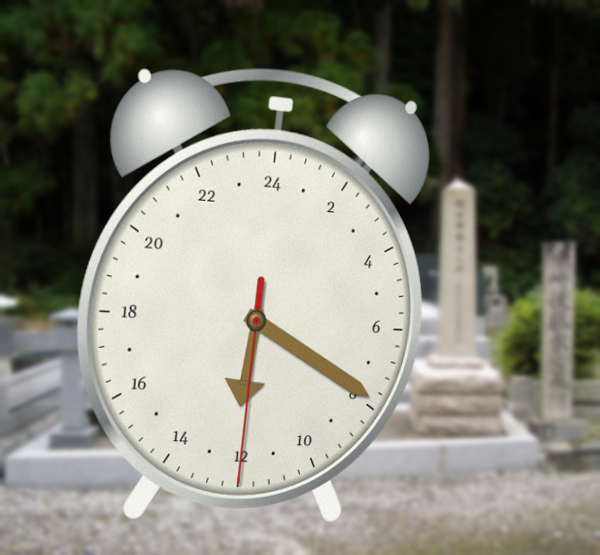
12 h 19 min 30 s
